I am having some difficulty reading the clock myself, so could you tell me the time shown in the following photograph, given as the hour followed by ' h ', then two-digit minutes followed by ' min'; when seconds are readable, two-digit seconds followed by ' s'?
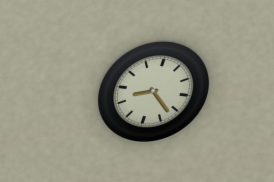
8 h 22 min
